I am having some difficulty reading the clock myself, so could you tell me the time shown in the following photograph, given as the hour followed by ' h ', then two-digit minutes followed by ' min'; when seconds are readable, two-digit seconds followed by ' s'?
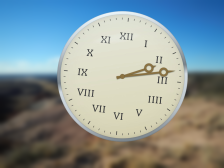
2 h 13 min
